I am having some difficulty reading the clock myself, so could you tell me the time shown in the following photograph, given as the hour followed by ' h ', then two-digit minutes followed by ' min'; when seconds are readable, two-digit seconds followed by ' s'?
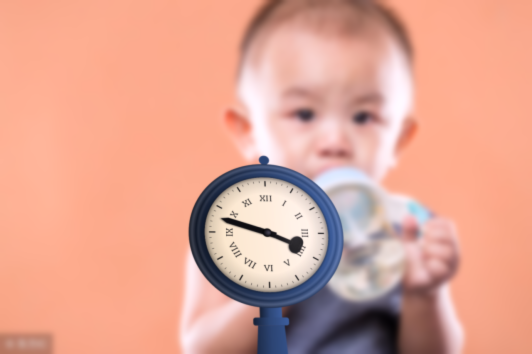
3 h 48 min
